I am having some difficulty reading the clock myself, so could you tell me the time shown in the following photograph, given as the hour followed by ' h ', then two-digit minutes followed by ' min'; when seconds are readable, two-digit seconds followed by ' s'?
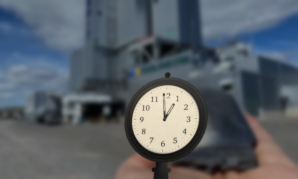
12 h 59 min
